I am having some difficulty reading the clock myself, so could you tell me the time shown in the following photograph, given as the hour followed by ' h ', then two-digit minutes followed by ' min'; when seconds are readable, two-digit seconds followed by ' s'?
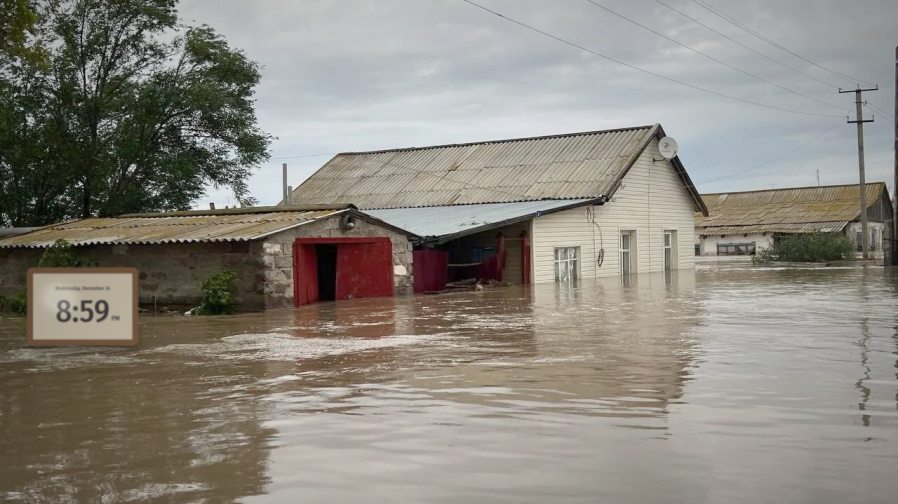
8 h 59 min
